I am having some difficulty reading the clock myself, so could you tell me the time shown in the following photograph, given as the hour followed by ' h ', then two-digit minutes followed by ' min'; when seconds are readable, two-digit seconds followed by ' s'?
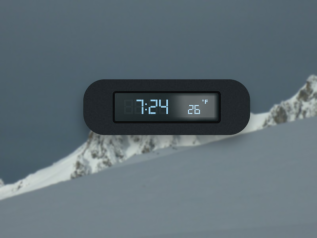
7 h 24 min
